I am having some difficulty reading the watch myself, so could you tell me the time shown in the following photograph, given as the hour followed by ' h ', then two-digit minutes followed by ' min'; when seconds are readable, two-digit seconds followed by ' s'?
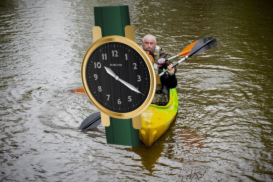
10 h 20 min
